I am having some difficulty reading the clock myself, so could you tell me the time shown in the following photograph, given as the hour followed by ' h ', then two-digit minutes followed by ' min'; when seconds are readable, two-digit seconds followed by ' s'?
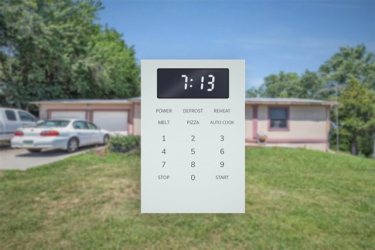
7 h 13 min
